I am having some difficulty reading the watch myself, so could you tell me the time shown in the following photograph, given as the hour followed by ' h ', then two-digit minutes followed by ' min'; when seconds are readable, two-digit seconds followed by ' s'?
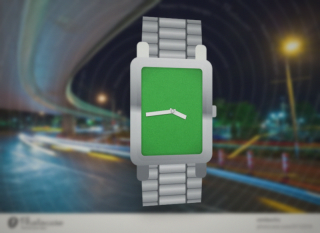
3 h 44 min
